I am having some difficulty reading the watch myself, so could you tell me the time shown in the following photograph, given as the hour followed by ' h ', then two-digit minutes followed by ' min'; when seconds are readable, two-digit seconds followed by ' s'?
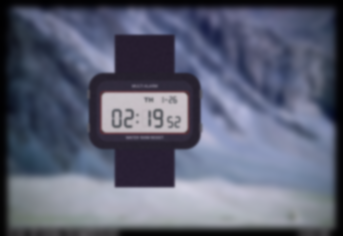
2 h 19 min 52 s
